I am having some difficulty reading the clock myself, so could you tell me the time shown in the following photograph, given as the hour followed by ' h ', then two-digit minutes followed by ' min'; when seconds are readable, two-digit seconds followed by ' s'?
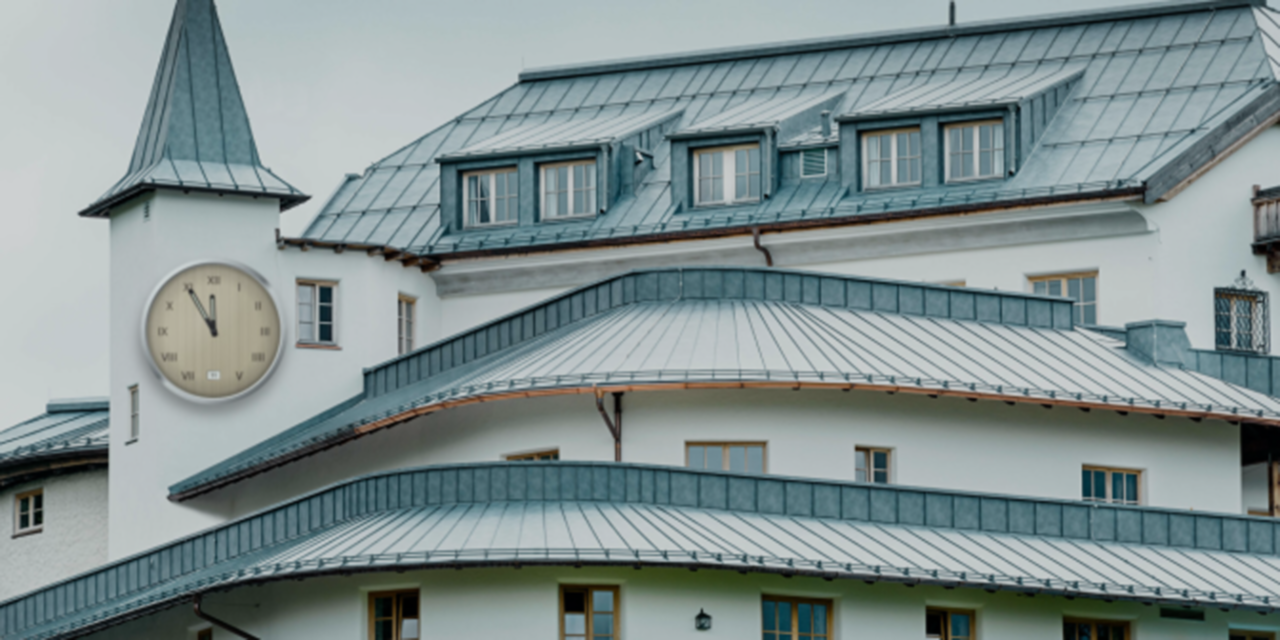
11 h 55 min
